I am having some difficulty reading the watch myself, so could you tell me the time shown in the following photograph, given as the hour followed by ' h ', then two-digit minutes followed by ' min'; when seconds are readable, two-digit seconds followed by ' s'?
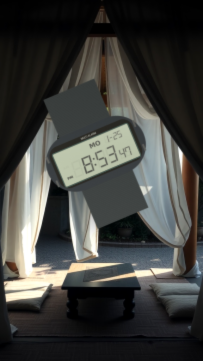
8 h 53 min 47 s
